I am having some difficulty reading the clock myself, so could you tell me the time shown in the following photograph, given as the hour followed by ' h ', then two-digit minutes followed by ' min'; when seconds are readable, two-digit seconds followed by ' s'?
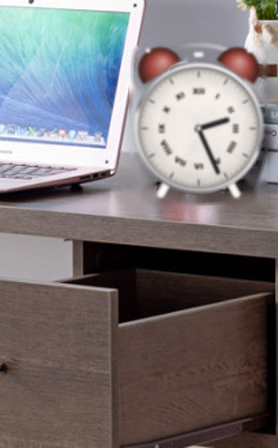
2 h 26 min
